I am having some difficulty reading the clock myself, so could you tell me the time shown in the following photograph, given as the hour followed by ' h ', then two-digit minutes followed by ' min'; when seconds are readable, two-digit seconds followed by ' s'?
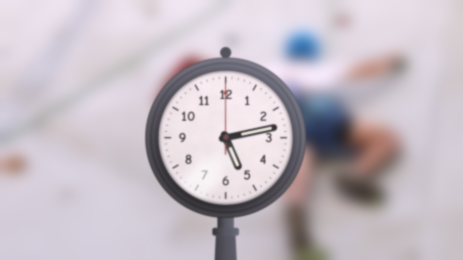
5 h 13 min 00 s
